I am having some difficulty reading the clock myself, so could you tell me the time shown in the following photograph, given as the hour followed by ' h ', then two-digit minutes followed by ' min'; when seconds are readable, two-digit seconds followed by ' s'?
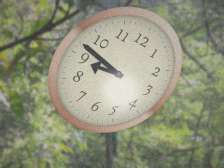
8 h 47 min
